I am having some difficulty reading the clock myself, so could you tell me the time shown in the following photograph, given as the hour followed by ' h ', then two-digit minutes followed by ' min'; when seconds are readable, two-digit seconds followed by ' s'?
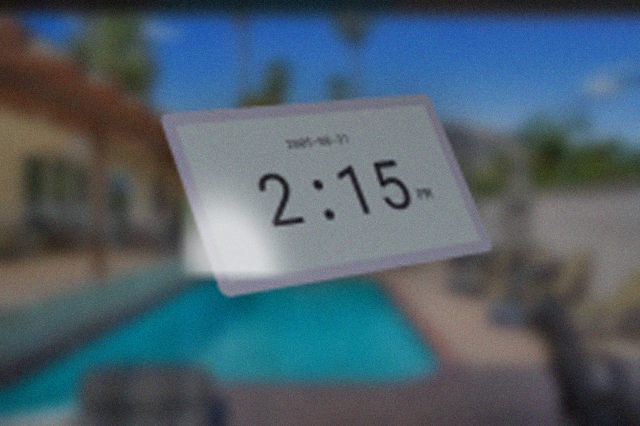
2 h 15 min
